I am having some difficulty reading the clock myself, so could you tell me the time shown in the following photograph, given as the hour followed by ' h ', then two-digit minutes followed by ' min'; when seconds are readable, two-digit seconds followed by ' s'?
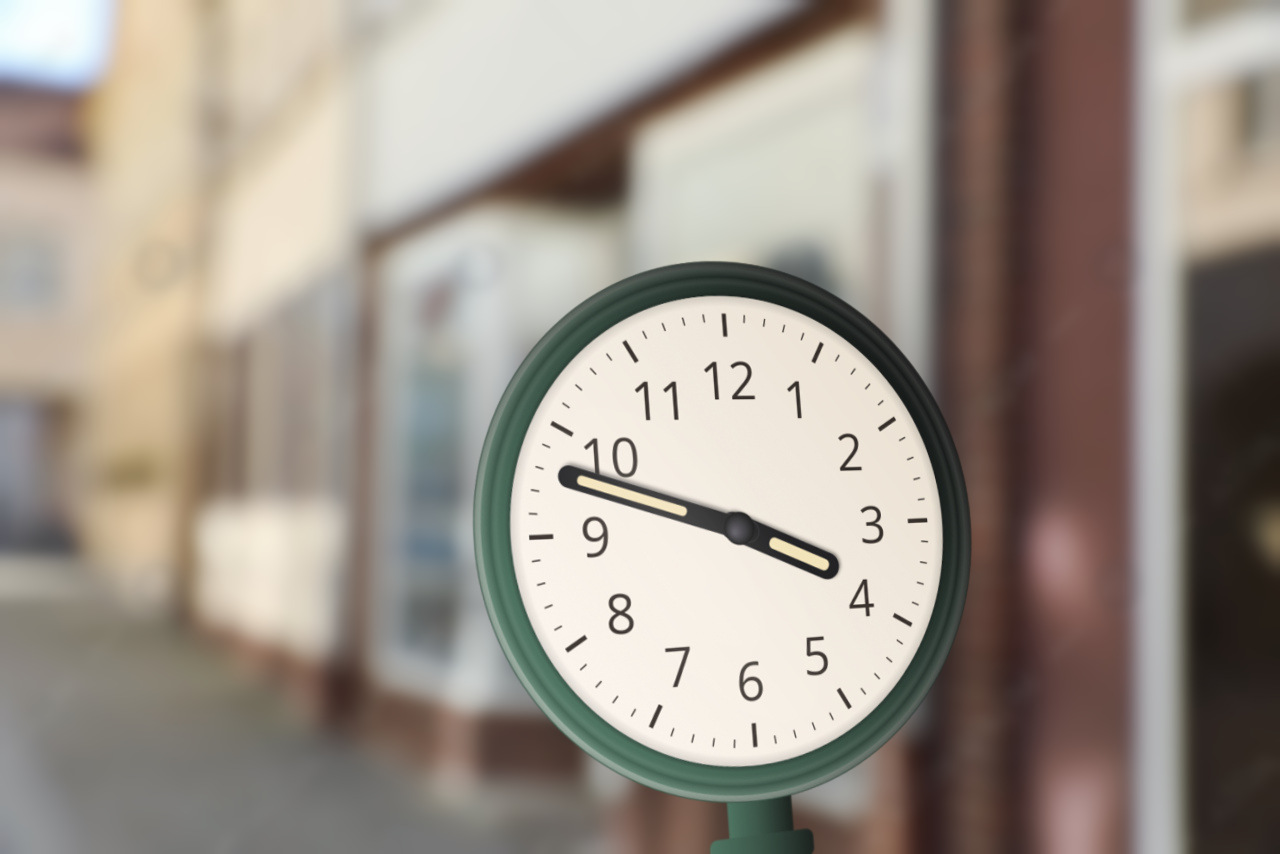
3 h 48 min
